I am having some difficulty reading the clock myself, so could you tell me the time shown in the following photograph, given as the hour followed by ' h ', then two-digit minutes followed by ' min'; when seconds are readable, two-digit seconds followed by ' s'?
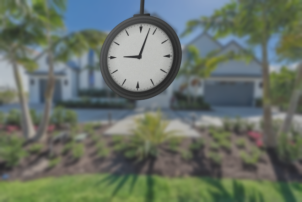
9 h 03 min
